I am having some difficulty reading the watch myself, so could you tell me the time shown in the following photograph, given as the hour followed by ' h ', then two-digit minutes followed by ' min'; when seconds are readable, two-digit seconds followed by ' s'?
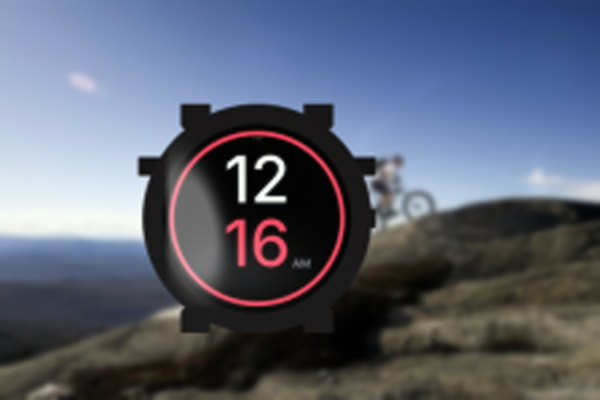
12 h 16 min
